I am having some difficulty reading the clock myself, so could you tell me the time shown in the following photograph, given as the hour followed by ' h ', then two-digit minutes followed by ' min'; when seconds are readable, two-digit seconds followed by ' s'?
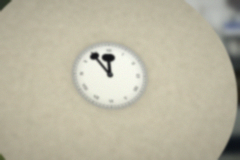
11 h 54 min
